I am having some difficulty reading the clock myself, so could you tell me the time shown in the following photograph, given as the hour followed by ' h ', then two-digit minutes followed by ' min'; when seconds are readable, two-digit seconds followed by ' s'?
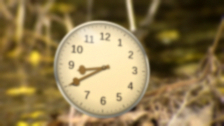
8 h 40 min
